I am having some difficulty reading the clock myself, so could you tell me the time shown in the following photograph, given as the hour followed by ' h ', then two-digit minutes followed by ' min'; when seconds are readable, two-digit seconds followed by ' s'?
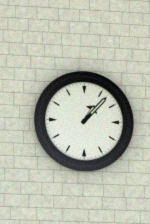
1 h 07 min
